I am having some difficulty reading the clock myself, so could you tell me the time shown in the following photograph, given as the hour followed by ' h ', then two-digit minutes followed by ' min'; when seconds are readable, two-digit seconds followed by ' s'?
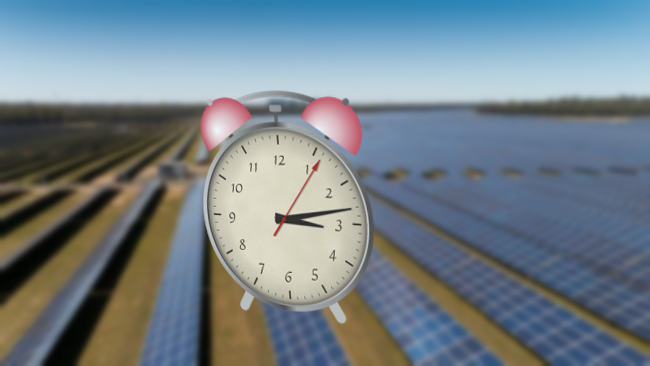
3 h 13 min 06 s
